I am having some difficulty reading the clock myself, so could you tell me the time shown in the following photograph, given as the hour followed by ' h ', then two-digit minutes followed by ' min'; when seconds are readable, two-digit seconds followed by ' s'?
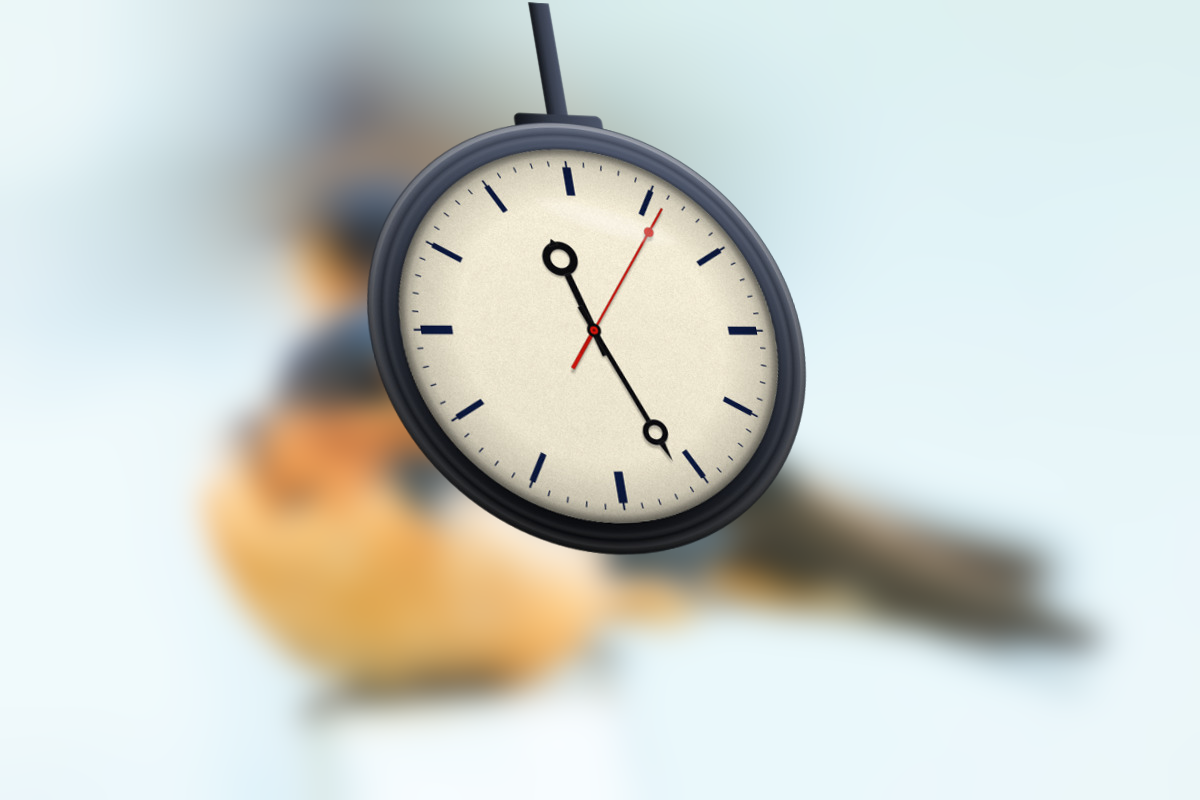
11 h 26 min 06 s
